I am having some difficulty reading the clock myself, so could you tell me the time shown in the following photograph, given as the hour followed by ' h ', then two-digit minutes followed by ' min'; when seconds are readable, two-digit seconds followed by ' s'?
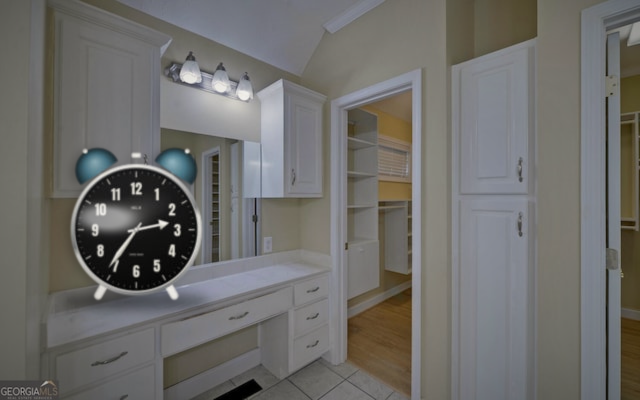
2 h 36 min
